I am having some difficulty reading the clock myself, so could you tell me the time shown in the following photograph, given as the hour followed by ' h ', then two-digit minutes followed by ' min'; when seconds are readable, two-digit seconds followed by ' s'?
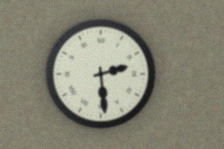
2 h 29 min
